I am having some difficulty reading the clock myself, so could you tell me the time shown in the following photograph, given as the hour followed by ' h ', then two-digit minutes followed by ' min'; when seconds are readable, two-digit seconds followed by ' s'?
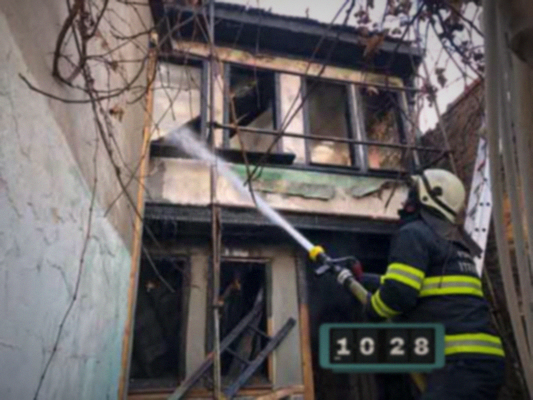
10 h 28 min
